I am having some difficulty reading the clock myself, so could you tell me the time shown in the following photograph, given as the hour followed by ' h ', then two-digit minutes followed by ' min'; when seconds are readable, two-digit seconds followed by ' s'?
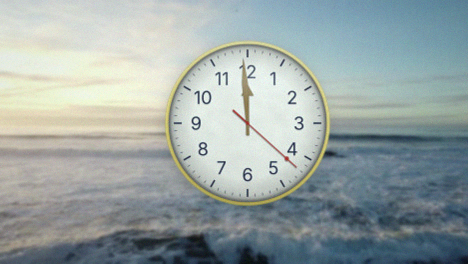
11 h 59 min 22 s
